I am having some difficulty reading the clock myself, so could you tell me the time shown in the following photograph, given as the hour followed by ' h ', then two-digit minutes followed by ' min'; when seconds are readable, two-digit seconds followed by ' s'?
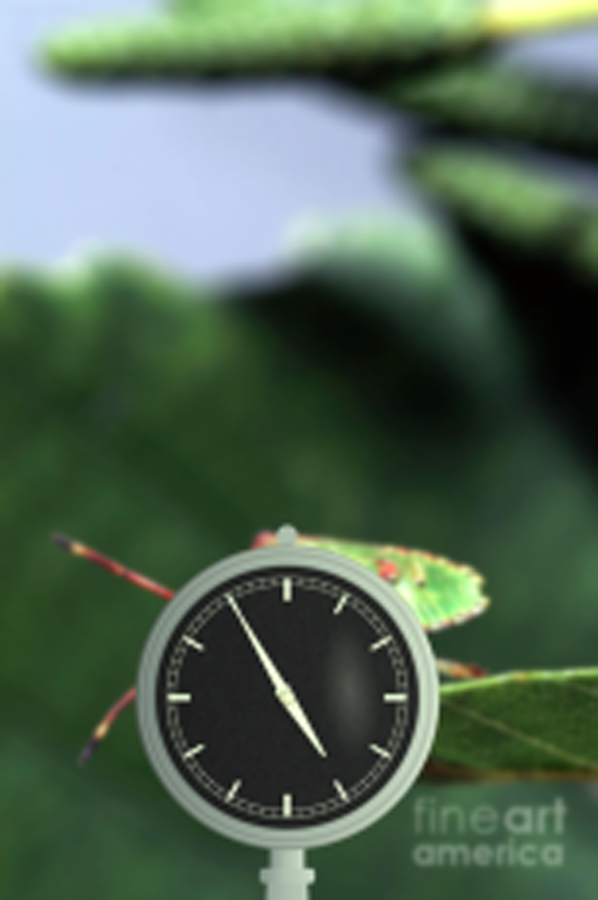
4 h 55 min
